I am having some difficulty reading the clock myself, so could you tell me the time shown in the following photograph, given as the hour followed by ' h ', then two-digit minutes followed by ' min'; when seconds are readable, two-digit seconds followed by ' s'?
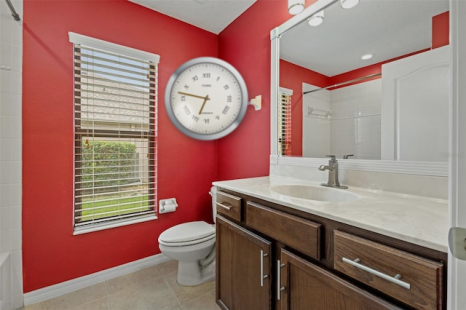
6 h 47 min
